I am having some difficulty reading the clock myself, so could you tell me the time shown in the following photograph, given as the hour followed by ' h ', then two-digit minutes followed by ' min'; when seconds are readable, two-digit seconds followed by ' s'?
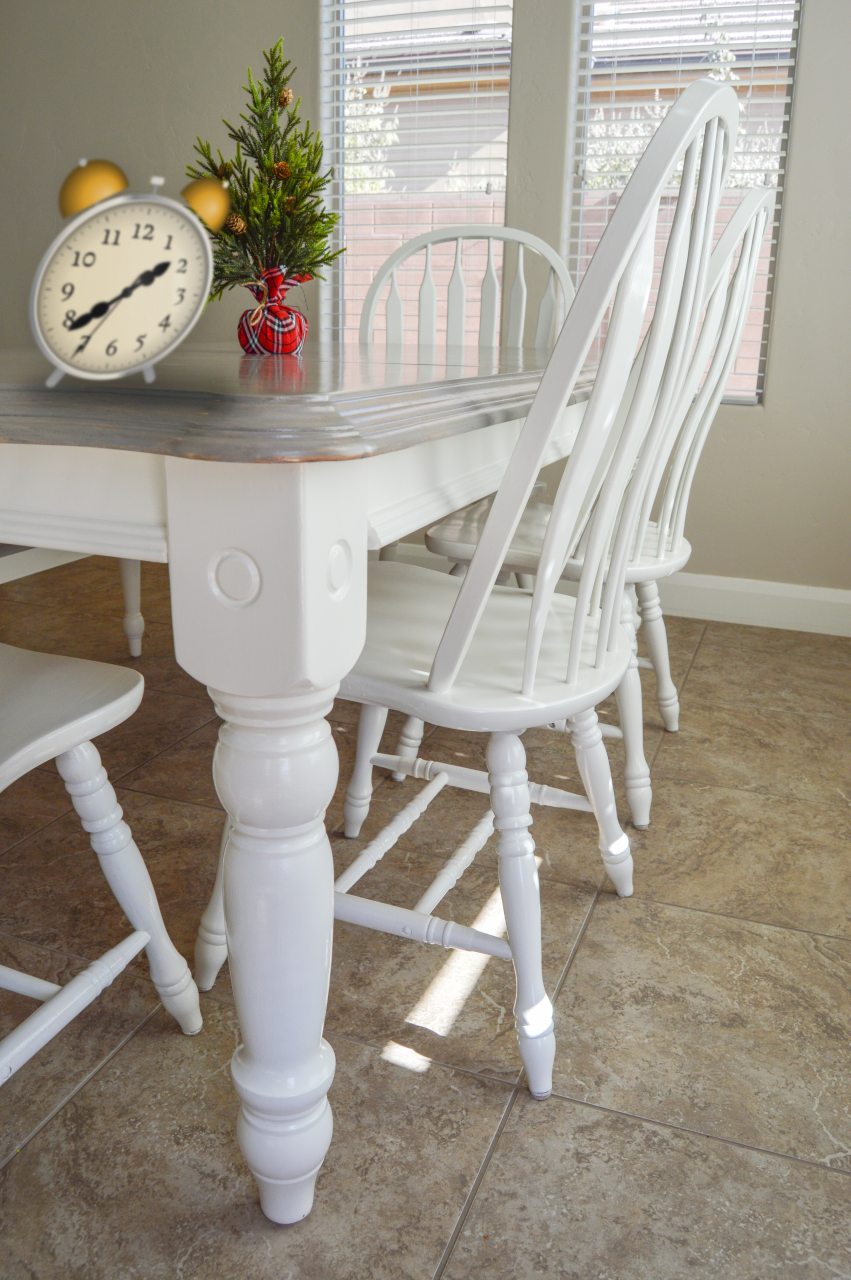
1 h 38 min 35 s
